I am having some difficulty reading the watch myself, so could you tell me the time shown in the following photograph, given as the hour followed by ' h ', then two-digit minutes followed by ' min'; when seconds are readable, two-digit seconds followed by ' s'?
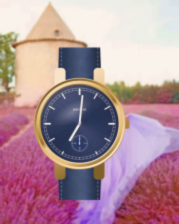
7 h 01 min
